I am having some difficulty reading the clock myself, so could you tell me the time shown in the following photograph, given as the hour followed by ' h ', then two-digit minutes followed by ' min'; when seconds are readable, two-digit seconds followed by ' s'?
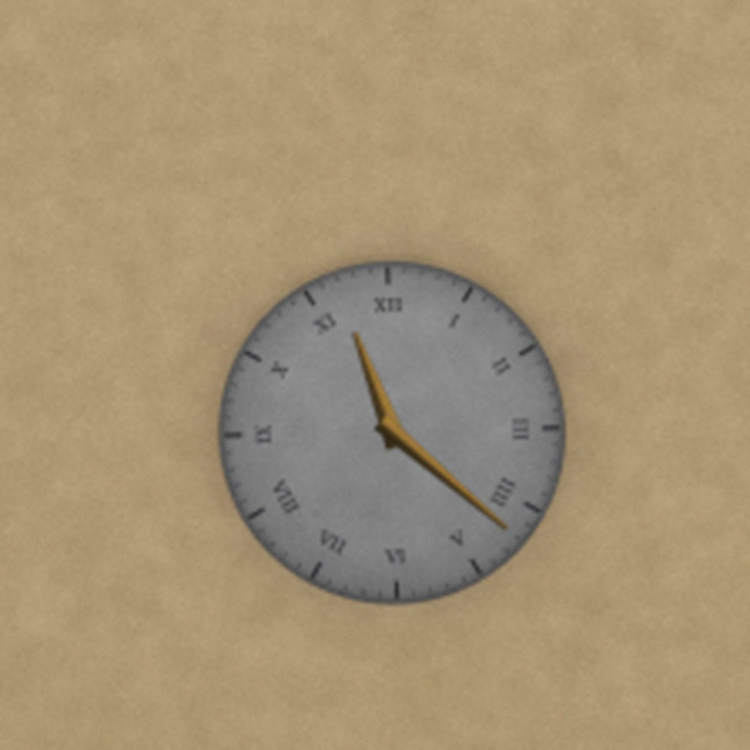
11 h 22 min
